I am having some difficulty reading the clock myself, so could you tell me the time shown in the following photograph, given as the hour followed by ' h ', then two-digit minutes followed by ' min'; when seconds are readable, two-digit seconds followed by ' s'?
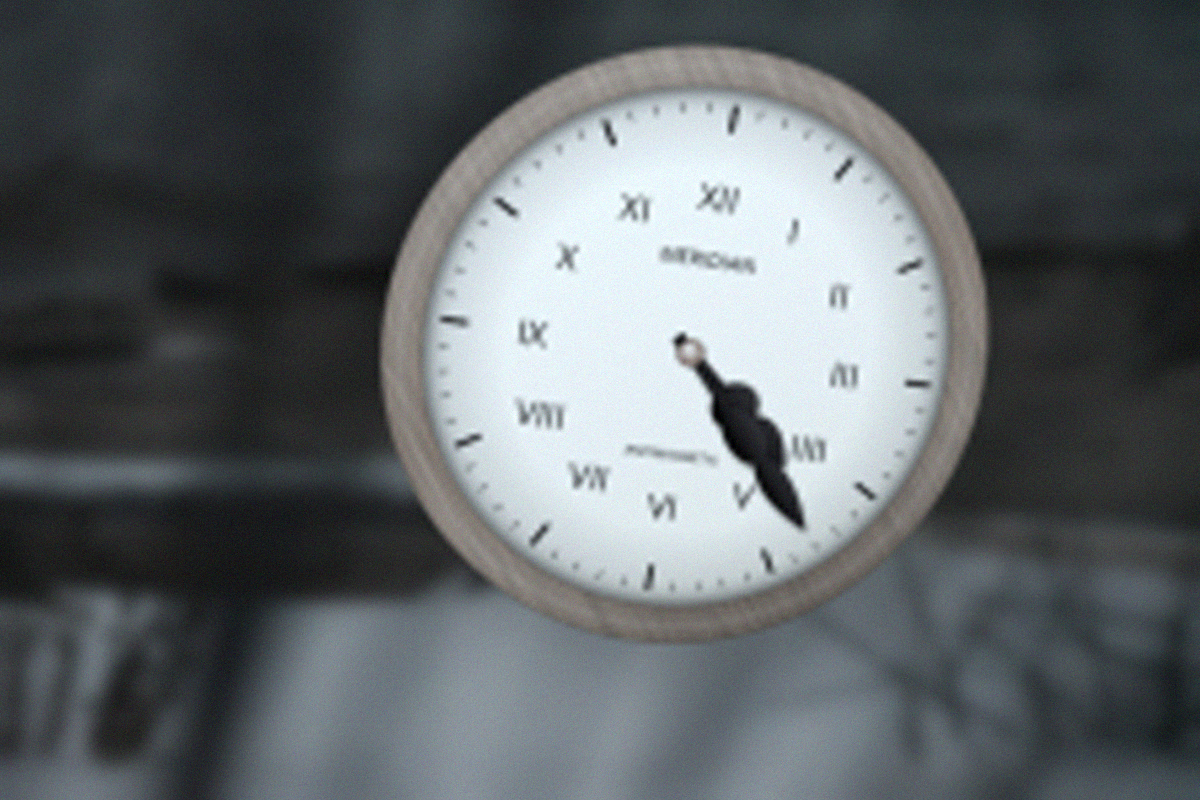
4 h 23 min
